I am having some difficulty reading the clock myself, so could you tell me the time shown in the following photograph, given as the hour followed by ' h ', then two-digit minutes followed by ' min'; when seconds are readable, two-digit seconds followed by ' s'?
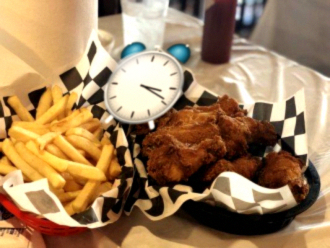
3 h 19 min
